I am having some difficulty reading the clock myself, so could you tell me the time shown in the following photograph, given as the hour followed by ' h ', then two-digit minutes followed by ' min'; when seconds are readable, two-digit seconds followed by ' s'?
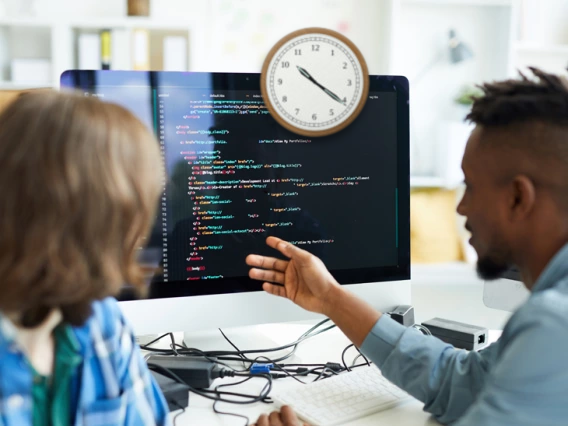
10 h 21 min
